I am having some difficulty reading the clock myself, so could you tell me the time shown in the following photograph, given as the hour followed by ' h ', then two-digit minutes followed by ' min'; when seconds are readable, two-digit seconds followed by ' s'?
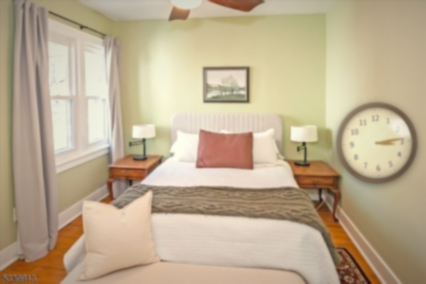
3 h 14 min
